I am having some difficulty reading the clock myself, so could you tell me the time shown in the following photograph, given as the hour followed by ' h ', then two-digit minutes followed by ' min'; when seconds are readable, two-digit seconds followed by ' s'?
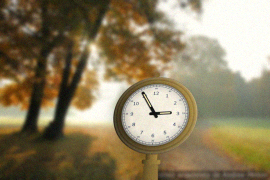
2 h 55 min
